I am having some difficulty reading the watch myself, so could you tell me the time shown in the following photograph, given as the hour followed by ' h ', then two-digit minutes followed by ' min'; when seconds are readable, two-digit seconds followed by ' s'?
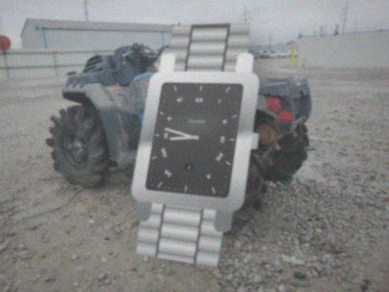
8 h 47 min
